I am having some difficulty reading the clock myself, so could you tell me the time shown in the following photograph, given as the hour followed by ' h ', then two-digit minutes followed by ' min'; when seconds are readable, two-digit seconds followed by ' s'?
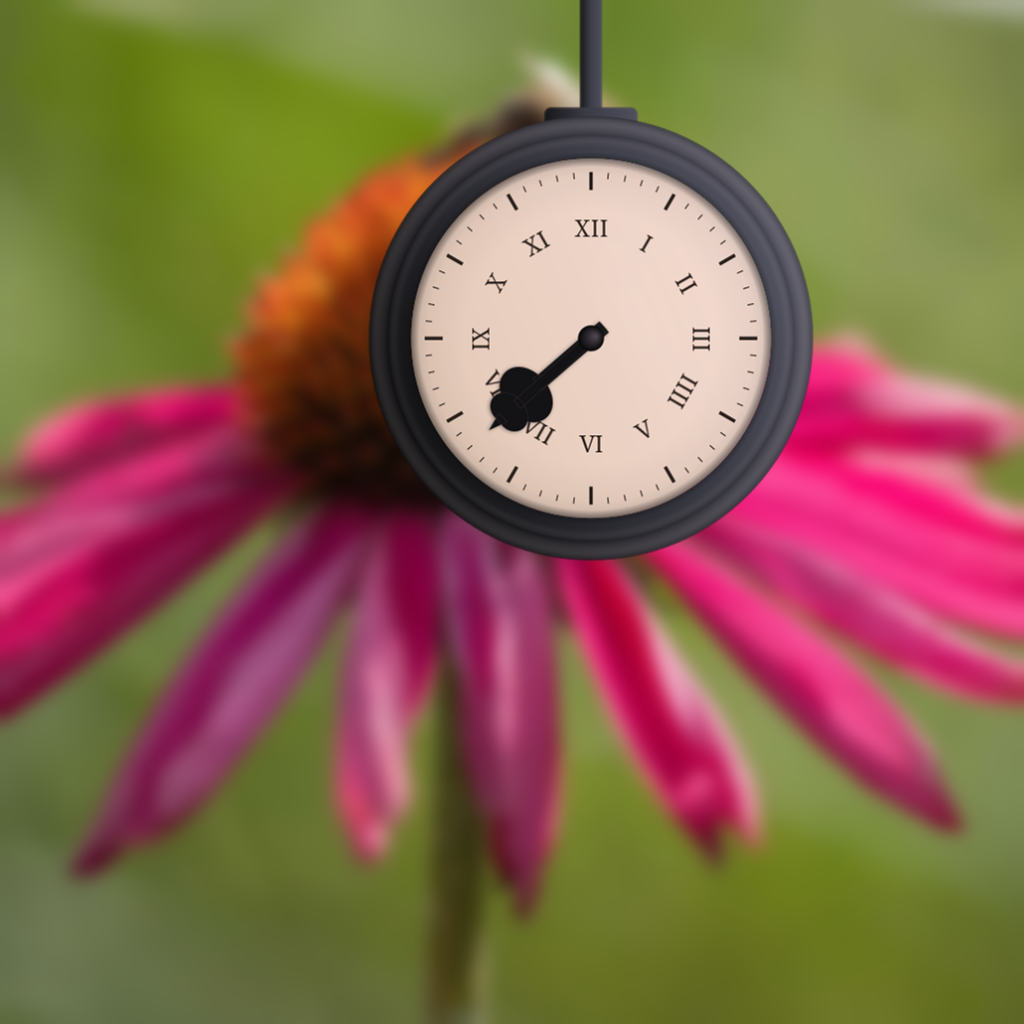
7 h 38 min
